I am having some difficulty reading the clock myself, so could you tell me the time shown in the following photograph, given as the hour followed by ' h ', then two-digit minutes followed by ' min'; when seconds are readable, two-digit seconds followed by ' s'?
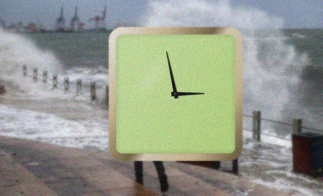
2 h 58 min
